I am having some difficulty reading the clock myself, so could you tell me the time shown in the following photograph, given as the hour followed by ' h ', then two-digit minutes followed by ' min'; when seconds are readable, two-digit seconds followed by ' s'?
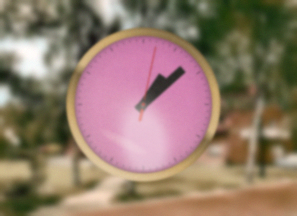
1 h 08 min 02 s
